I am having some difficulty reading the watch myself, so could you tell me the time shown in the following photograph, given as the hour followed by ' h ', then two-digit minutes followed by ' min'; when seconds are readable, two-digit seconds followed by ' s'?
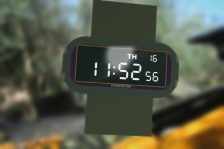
11 h 52 min 56 s
